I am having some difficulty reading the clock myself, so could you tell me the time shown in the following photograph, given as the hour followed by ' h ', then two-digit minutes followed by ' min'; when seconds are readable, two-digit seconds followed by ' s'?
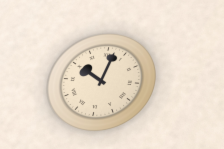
10 h 02 min
